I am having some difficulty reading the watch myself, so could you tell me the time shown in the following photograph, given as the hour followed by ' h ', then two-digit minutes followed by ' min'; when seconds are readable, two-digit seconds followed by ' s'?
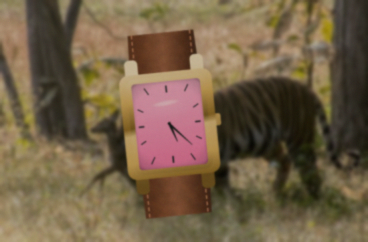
5 h 23 min
